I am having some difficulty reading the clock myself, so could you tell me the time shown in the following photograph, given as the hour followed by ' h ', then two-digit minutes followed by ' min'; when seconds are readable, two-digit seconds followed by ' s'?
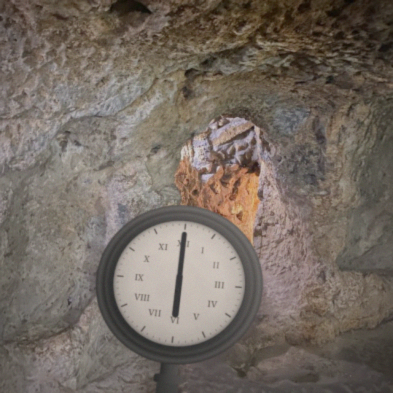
6 h 00 min
